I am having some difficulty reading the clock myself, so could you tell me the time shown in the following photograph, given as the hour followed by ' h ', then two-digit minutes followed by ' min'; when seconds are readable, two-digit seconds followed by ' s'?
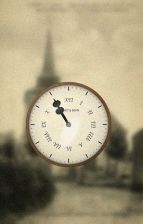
10 h 55 min
